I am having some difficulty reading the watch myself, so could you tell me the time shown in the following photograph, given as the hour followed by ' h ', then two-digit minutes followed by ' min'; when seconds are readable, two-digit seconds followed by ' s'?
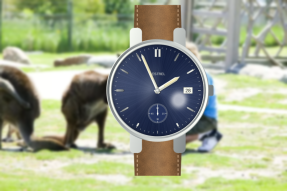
1 h 56 min
